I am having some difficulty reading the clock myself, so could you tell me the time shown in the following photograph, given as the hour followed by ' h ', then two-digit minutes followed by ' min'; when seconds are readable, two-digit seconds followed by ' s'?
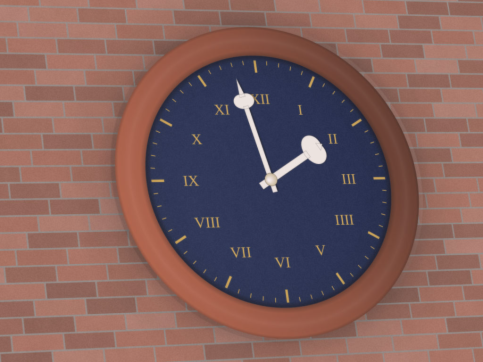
1 h 58 min
